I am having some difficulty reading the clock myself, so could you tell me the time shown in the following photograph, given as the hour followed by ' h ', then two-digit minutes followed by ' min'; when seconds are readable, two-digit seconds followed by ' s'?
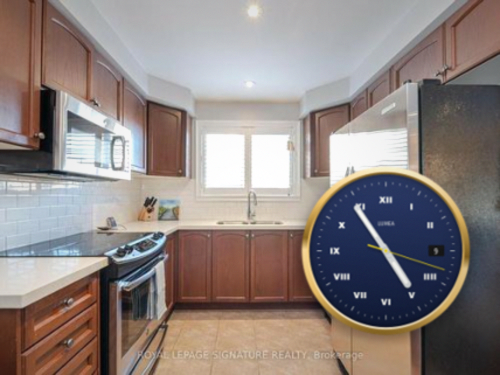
4 h 54 min 18 s
